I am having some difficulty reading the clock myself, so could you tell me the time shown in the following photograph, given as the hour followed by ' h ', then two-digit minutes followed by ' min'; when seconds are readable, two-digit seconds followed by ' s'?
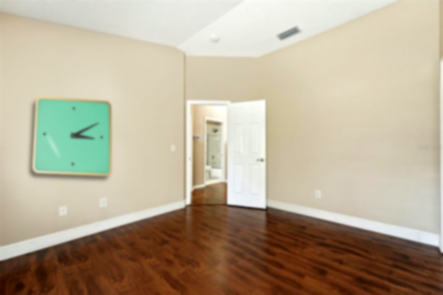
3 h 10 min
